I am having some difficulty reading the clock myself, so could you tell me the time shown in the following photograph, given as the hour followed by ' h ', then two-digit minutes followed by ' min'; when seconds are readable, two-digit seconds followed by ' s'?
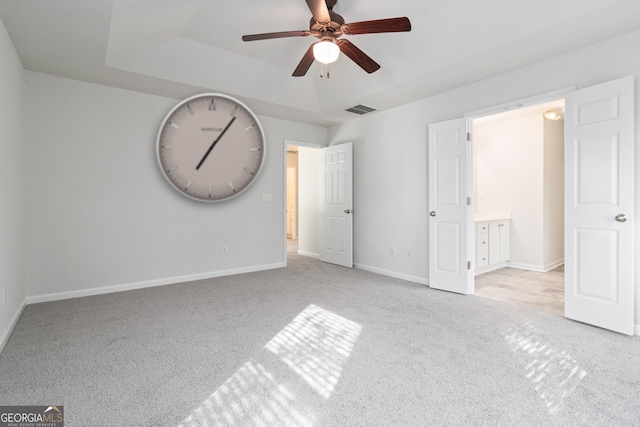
7 h 06 min
